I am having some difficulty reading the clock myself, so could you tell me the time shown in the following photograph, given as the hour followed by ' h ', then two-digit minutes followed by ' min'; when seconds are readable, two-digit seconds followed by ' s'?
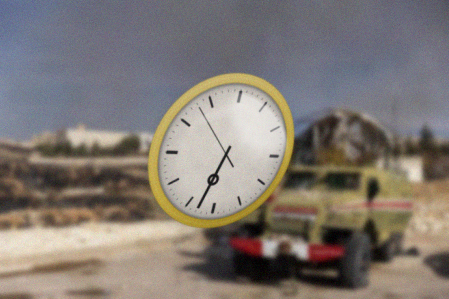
6 h 32 min 53 s
